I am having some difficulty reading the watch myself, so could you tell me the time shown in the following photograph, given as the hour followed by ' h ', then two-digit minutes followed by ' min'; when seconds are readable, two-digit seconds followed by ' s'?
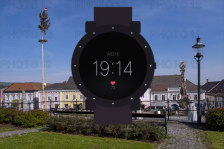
19 h 14 min
